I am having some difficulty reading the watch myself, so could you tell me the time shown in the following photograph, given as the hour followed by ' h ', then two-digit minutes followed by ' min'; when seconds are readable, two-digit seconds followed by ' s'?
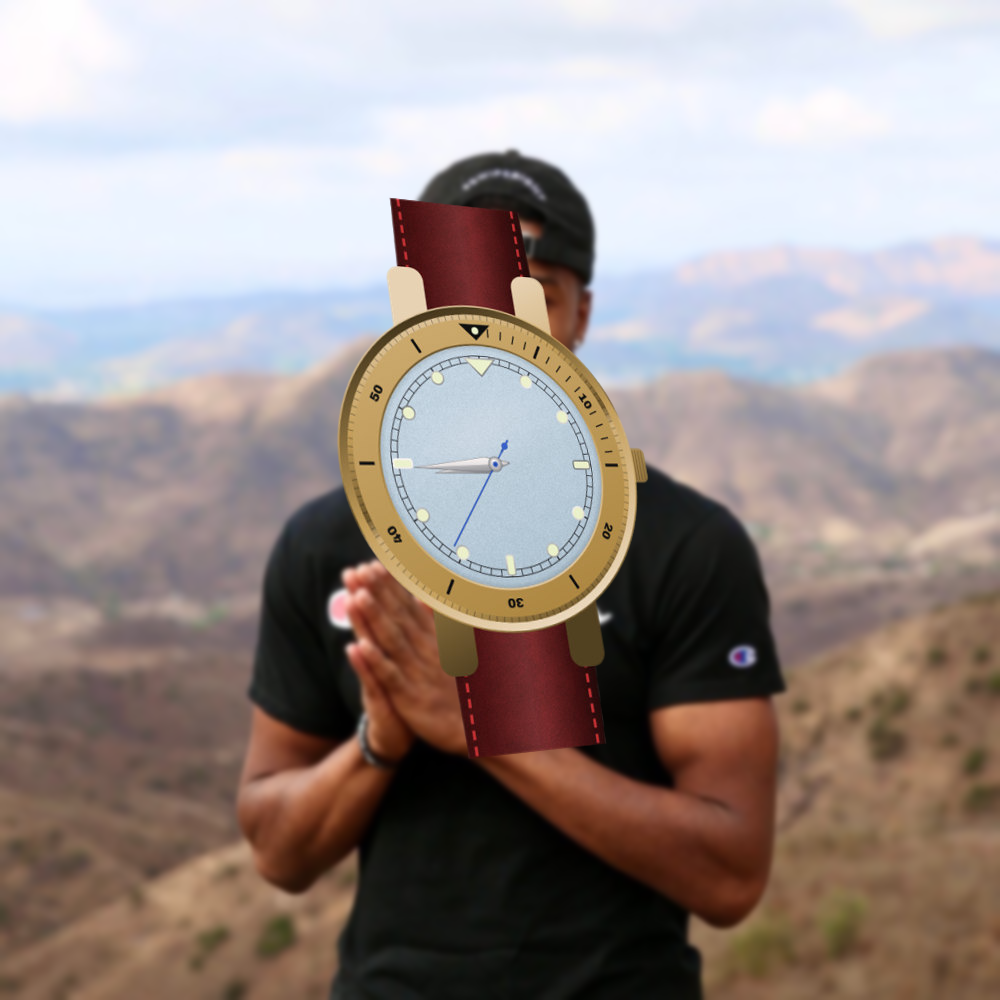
8 h 44 min 36 s
